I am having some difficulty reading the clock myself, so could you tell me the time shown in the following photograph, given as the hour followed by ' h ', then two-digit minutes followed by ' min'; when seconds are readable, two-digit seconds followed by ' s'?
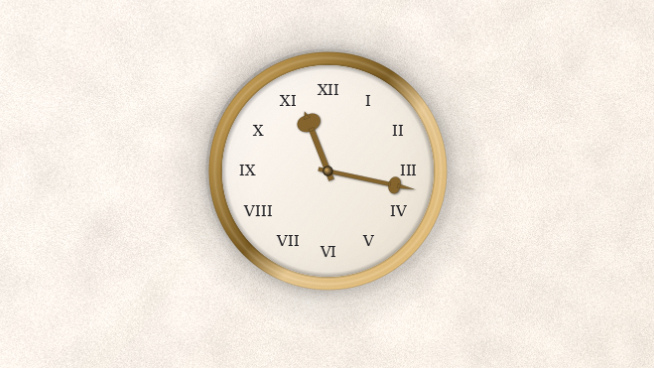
11 h 17 min
